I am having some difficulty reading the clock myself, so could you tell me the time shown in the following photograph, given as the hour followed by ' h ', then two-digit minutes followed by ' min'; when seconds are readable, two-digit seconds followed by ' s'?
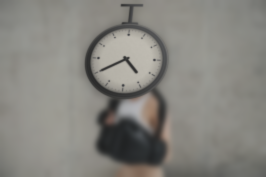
4 h 40 min
